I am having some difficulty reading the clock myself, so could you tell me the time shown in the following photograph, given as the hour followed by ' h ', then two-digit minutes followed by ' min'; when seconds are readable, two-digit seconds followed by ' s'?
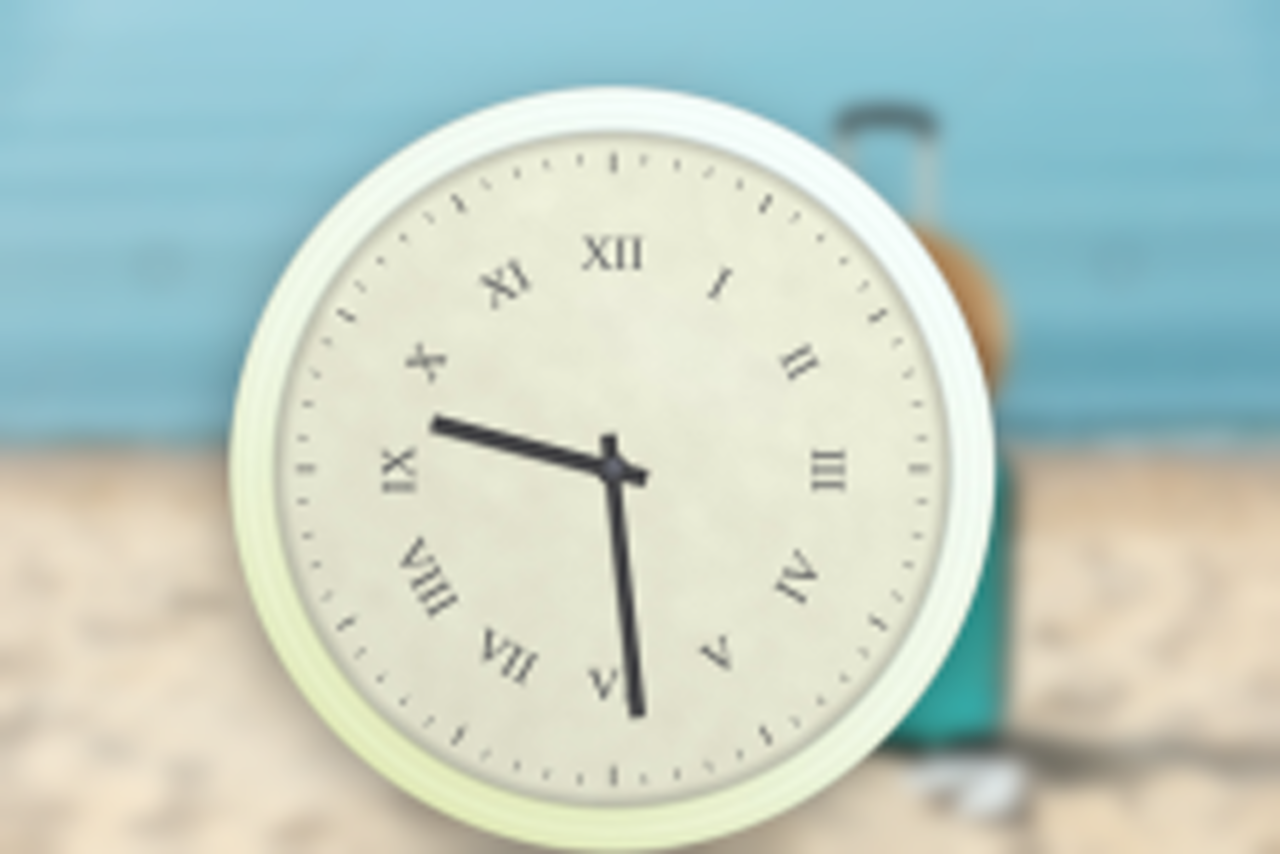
9 h 29 min
